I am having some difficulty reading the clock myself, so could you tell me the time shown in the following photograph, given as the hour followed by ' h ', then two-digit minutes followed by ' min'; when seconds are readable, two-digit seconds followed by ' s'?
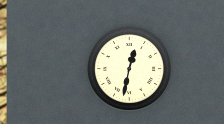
12 h 32 min
